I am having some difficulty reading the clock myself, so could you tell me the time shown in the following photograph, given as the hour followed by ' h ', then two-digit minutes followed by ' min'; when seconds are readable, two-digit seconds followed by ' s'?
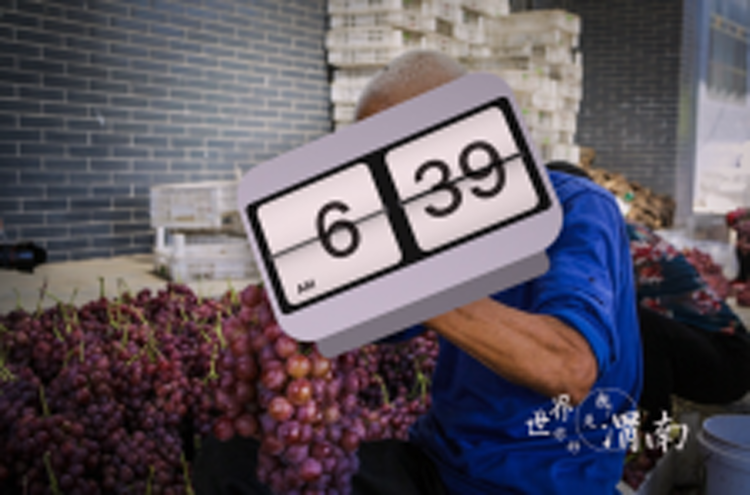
6 h 39 min
